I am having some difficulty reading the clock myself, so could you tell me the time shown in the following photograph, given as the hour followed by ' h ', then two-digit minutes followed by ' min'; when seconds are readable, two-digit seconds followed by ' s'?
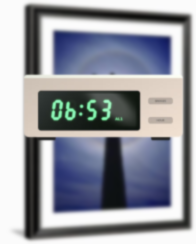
6 h 53 min
